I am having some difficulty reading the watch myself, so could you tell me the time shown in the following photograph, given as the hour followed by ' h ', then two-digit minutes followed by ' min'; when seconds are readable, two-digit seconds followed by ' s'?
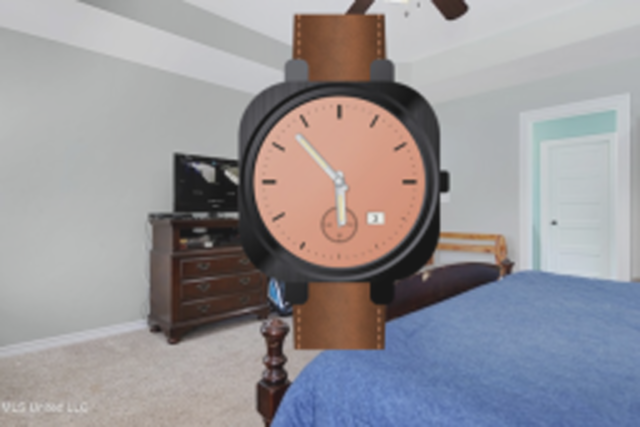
5 h 53 min
